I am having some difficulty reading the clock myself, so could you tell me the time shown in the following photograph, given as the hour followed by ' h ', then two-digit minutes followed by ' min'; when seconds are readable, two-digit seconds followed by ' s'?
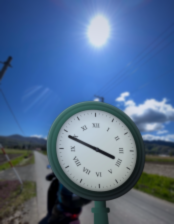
3 h 49 min
